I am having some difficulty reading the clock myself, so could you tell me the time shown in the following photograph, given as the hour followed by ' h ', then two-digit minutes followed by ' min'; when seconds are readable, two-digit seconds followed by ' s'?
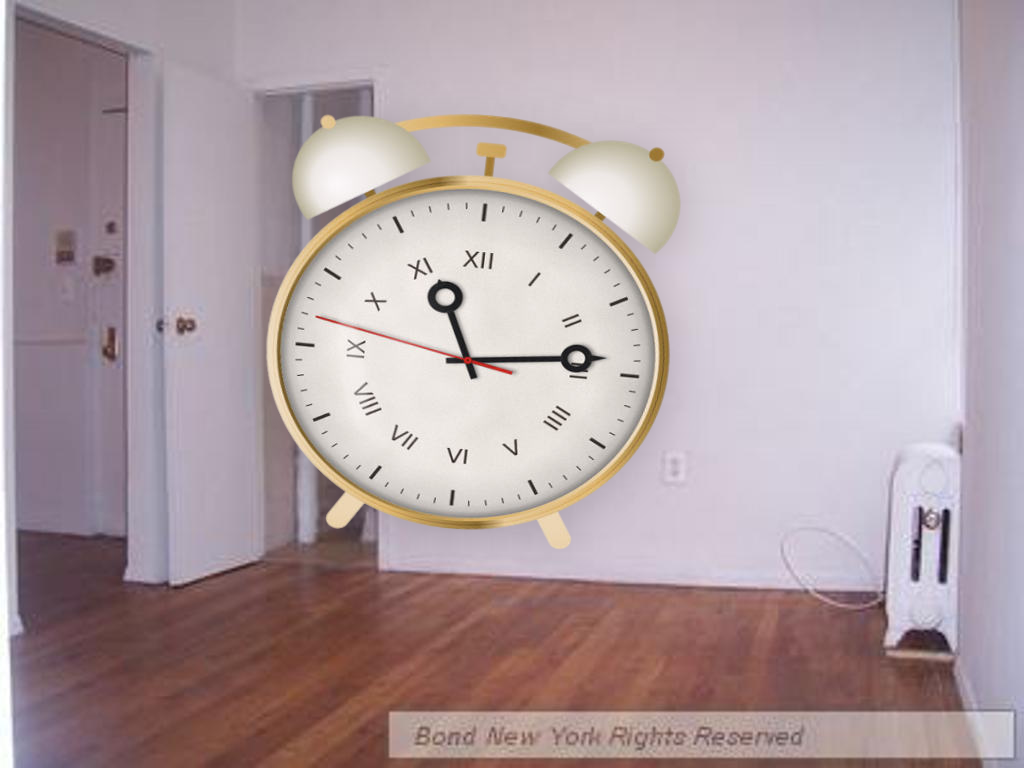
11 h 13 min 47 s
